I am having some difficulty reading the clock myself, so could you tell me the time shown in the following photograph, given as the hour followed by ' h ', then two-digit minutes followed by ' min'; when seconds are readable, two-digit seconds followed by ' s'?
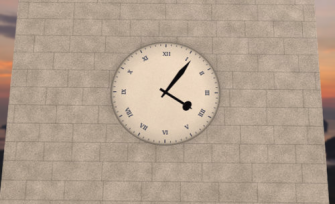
4 h 06 min
